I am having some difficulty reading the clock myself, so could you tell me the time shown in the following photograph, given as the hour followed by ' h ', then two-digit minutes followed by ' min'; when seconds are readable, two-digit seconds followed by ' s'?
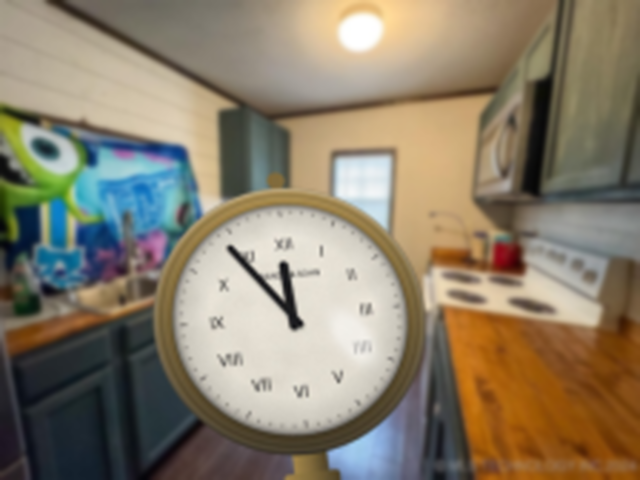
11 h 54 min
